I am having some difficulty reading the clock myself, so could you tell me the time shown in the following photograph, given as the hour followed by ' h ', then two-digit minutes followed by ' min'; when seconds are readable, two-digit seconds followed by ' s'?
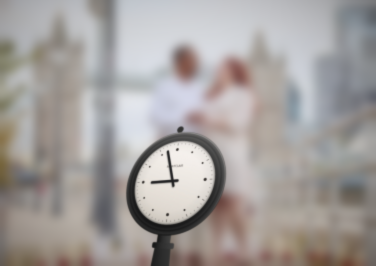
8 h 57 min
